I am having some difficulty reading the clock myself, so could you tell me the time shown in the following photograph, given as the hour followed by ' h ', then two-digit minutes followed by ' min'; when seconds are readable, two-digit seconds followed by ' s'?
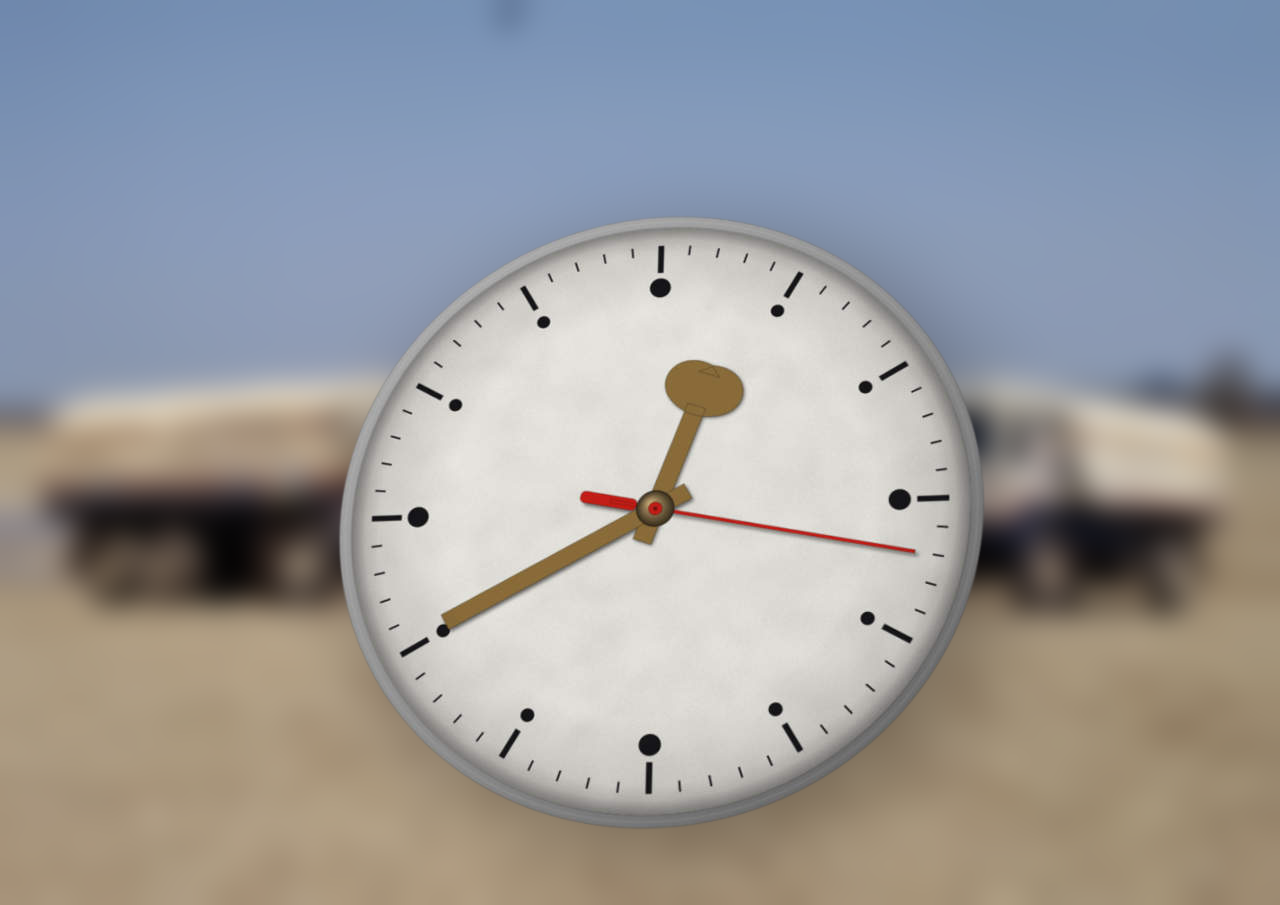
12 h 40 min 17 s
